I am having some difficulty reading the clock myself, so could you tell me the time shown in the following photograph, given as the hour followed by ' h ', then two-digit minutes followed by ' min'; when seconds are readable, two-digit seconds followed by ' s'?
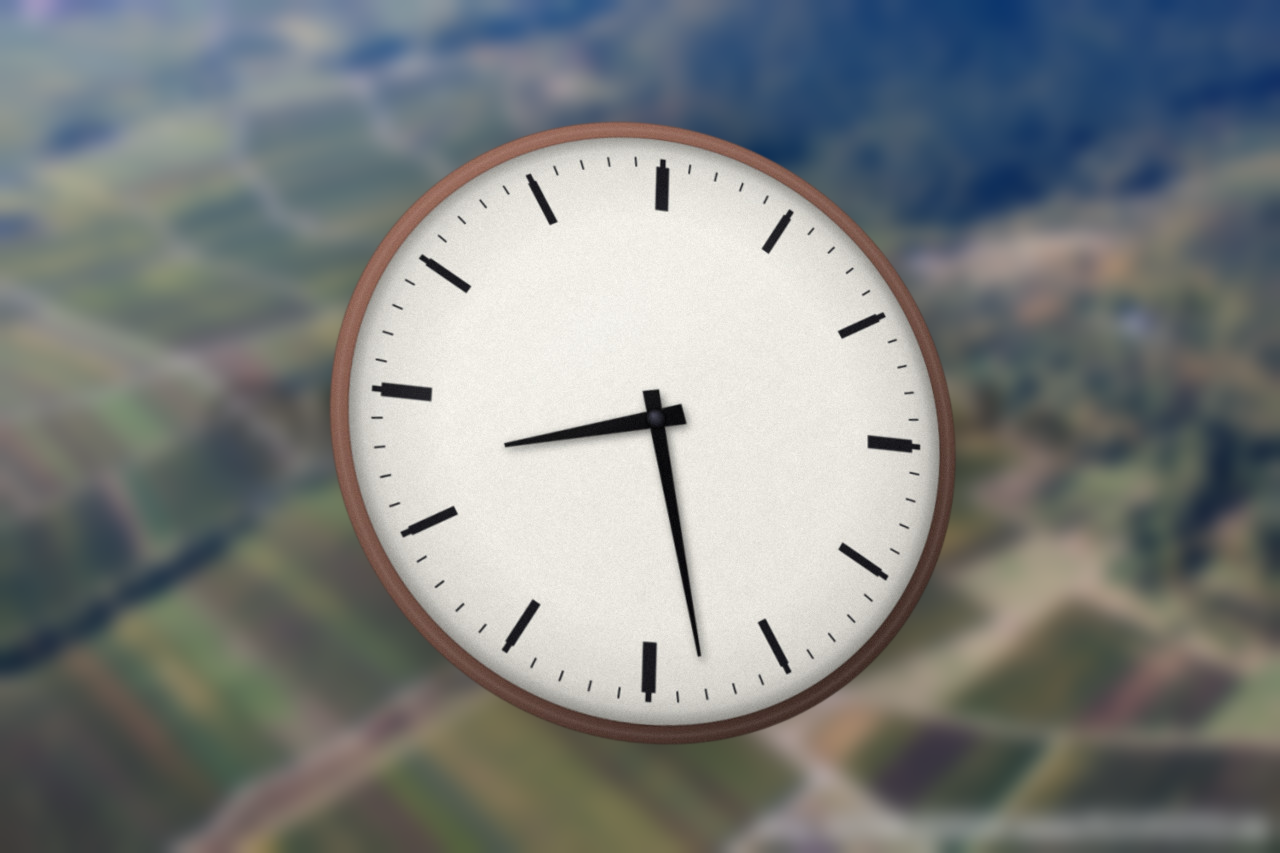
8 h 28 min
